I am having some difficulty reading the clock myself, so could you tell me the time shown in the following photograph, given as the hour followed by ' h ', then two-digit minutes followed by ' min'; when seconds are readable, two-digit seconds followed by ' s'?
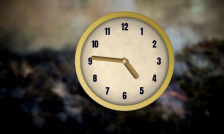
4 h 46 min
